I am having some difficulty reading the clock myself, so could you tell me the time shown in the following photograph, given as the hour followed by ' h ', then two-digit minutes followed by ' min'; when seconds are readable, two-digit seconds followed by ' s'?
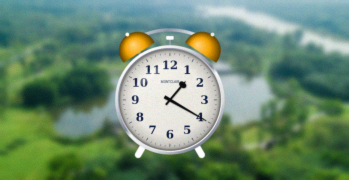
1 h 20 min
